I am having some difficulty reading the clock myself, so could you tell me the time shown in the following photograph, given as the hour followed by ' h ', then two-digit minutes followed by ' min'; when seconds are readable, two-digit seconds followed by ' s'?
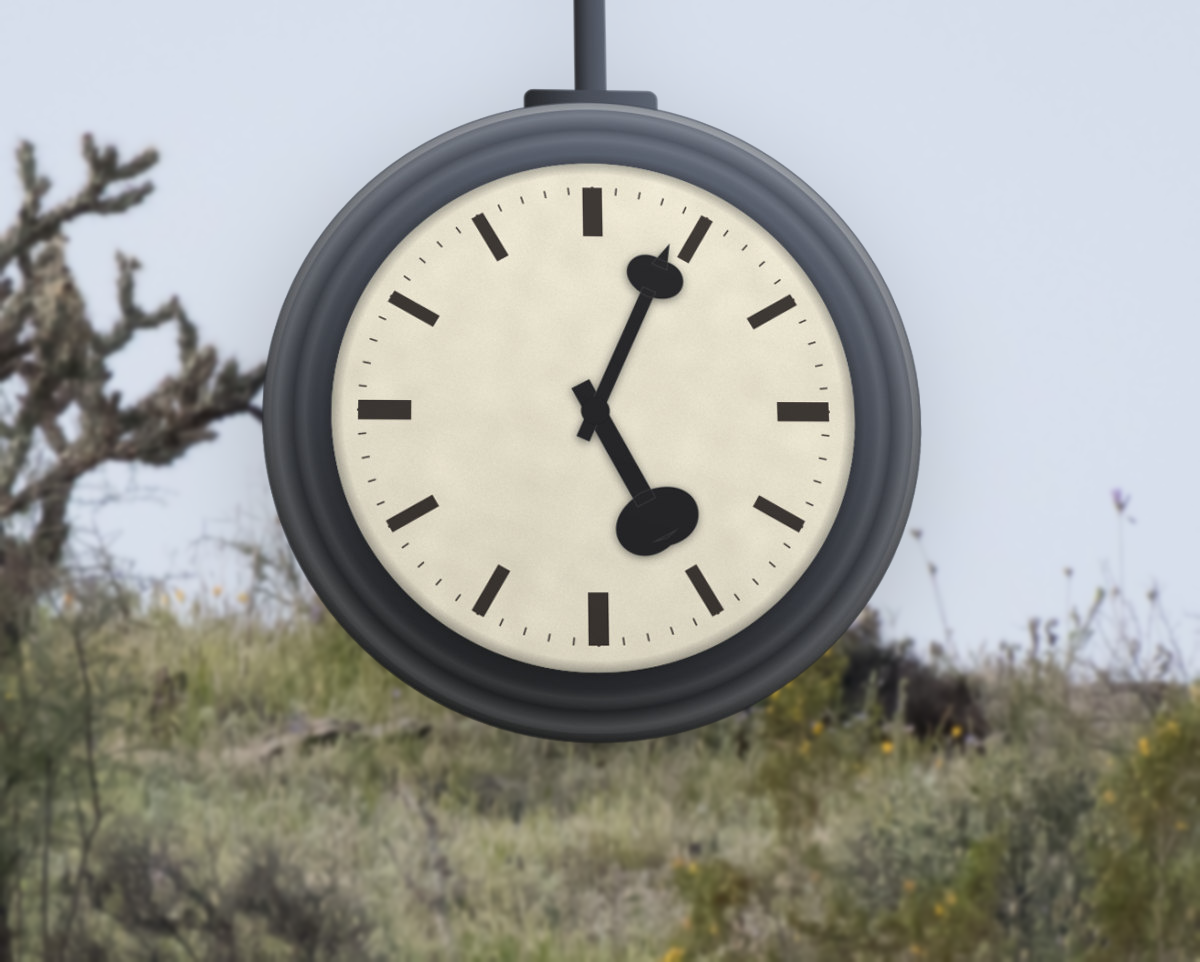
5 h 04 min
